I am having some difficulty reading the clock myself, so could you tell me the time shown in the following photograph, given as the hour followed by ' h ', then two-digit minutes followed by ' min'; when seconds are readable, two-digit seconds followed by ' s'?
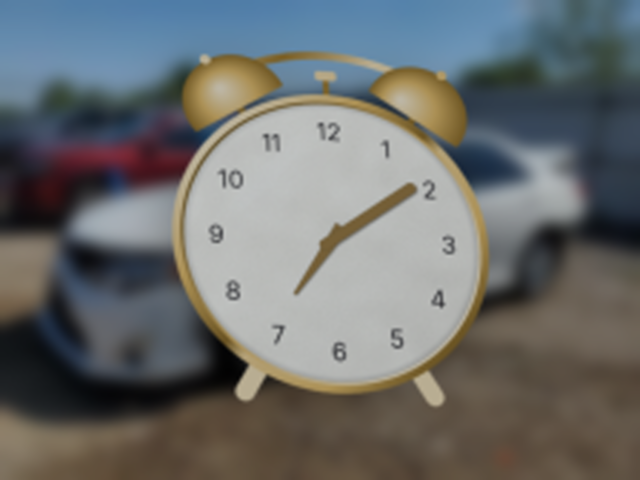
7 h 09 min
